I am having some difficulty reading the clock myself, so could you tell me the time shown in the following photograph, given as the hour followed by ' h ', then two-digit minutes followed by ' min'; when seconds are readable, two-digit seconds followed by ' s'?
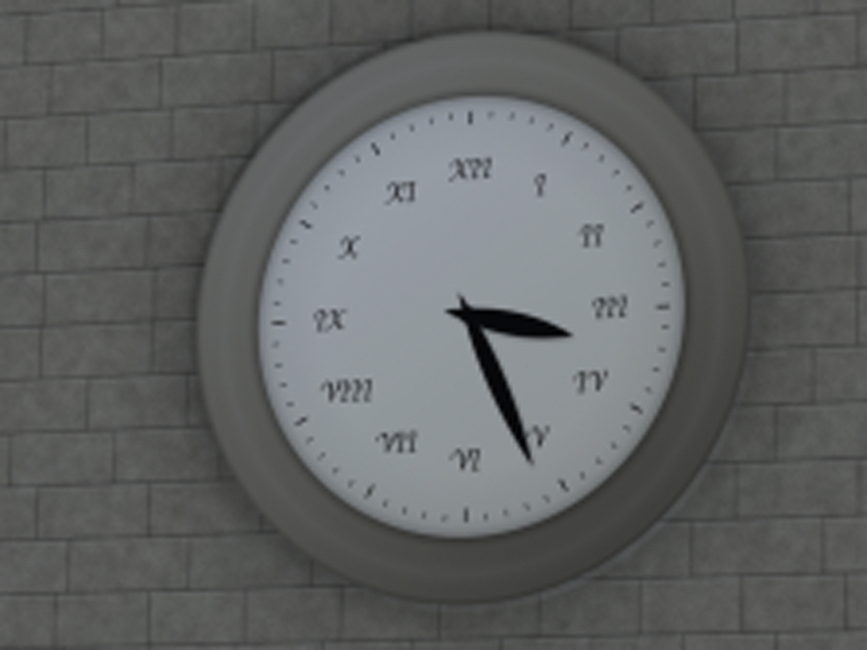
3 h 26 min
